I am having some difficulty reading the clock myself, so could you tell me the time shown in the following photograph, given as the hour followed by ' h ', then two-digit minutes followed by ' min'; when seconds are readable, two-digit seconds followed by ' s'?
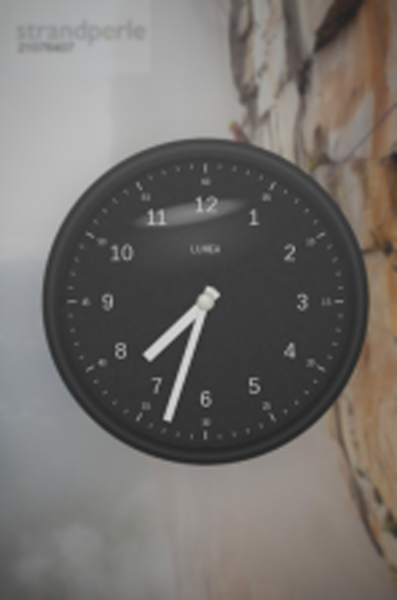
7 h 33 min
